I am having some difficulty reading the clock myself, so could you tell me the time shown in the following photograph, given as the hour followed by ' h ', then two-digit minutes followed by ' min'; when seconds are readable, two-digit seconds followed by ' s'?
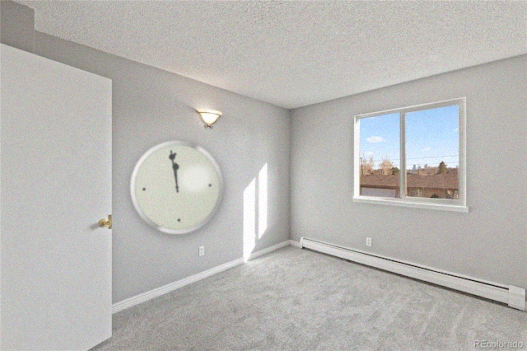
11 h 59 min
